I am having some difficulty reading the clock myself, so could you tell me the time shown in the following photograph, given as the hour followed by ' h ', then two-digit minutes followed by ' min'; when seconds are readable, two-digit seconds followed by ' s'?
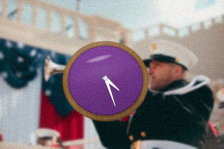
4 h 27 min
